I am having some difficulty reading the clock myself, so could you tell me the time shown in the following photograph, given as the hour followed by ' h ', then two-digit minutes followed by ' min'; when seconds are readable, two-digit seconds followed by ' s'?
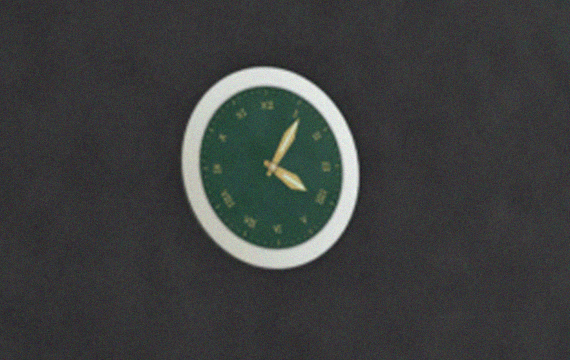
4 h 06 min
